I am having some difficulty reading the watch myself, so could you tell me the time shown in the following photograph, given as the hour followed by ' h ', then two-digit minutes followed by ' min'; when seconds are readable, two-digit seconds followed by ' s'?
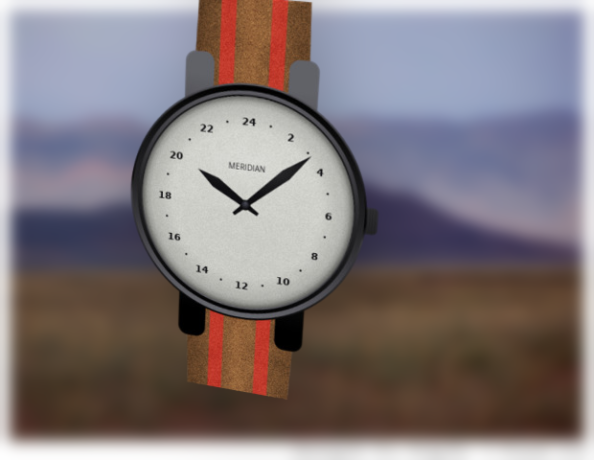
20 h 08 min
